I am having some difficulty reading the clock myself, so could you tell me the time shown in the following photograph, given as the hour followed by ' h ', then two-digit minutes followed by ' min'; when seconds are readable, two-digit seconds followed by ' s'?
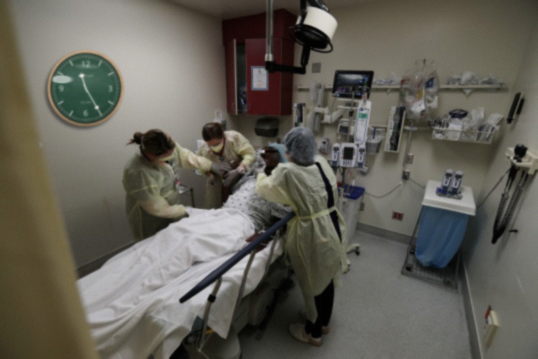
11 h 25 min
